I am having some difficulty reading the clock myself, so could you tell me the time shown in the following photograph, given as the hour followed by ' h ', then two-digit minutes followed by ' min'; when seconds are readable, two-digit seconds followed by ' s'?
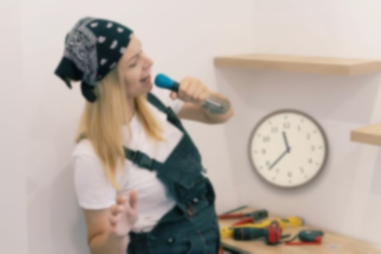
11 h 38 min
